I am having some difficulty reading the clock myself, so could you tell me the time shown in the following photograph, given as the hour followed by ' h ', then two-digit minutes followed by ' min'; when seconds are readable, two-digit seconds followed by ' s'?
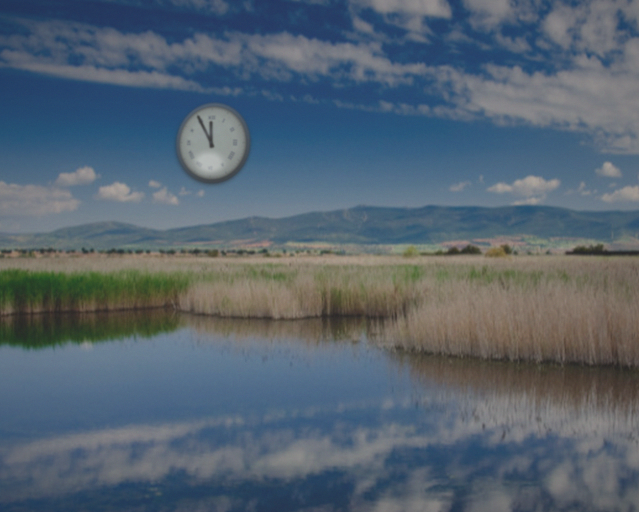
11 h 55 min
